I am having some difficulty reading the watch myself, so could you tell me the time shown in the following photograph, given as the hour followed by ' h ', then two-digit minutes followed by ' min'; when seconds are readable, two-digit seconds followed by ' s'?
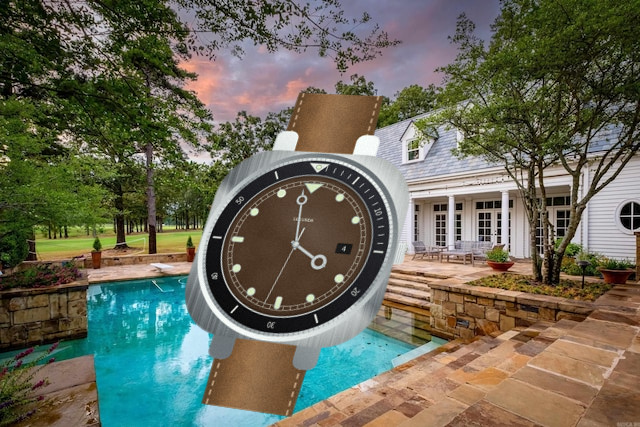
3 h 58 min 32 s
